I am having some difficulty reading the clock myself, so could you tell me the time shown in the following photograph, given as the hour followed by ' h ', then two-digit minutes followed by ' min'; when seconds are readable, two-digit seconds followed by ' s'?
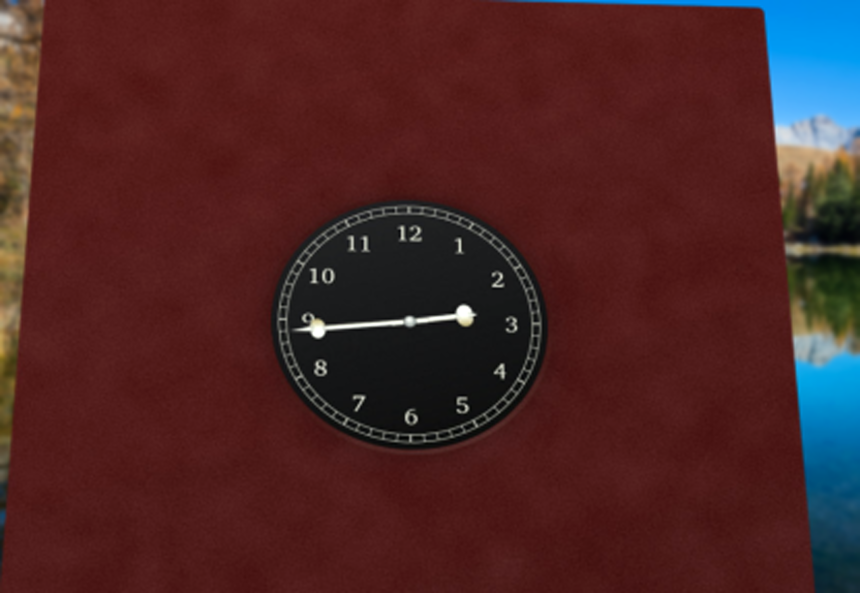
2 h 44 min
